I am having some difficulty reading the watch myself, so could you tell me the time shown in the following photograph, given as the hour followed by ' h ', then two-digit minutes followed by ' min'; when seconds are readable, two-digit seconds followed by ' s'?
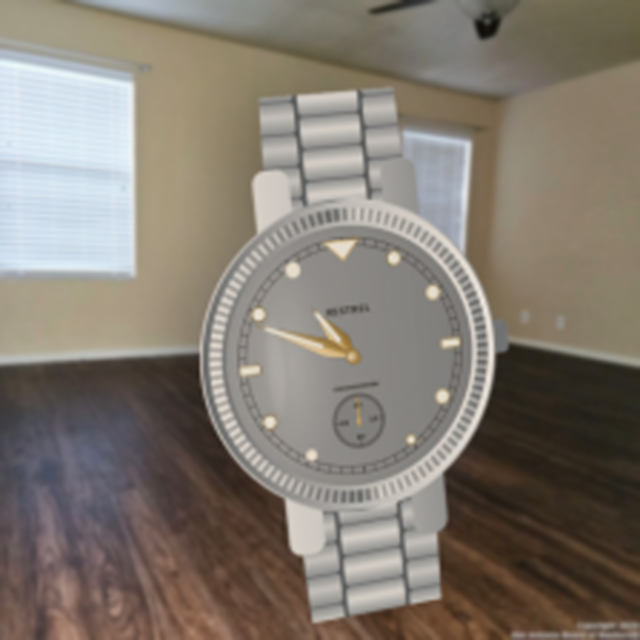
10 h 49 min
